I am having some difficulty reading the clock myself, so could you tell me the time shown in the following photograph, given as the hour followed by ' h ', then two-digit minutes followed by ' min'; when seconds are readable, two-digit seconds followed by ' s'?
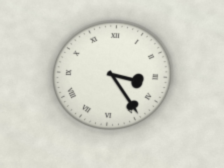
3 h 24 min
